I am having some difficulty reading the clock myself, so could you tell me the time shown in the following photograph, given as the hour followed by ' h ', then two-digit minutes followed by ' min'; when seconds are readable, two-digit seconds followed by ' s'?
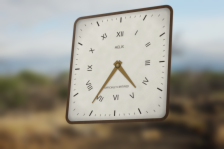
4 h 36 min
